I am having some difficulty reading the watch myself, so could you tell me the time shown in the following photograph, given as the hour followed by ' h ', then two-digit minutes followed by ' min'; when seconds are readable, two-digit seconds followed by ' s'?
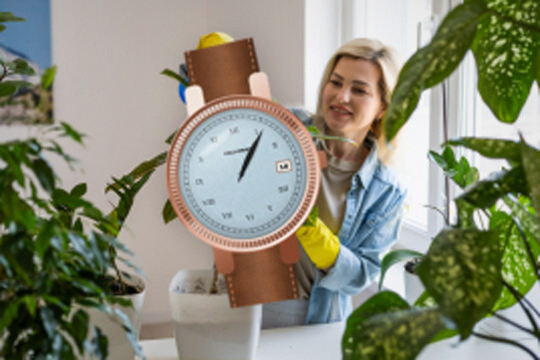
1 h 06 min
